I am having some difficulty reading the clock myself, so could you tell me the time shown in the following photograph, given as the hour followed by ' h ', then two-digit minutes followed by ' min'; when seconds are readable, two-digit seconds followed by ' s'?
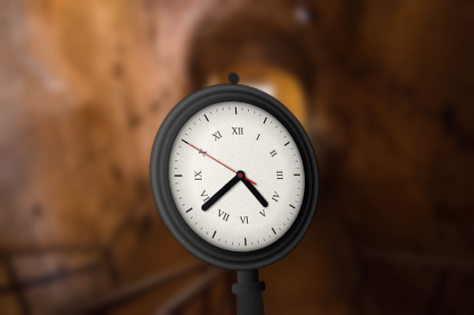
4 h 38 min 50 s
